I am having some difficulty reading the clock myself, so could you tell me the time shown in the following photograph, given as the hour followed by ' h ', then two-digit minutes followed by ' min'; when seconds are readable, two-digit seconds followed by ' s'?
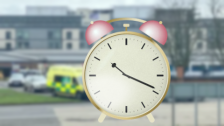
10 h 19 min
